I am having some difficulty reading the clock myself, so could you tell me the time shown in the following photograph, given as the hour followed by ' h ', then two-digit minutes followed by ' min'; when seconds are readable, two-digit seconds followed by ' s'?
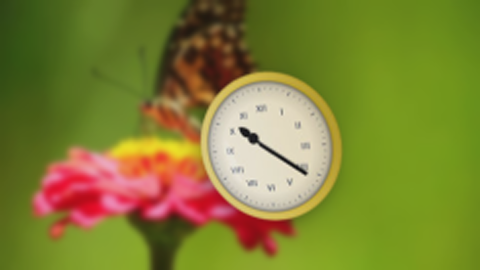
10 h 21 min
